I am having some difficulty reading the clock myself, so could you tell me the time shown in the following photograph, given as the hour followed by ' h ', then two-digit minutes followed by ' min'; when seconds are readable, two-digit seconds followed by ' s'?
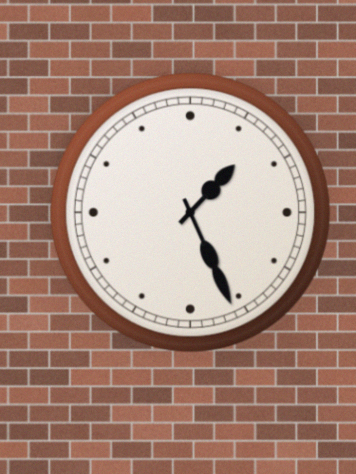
1 h 26 min
